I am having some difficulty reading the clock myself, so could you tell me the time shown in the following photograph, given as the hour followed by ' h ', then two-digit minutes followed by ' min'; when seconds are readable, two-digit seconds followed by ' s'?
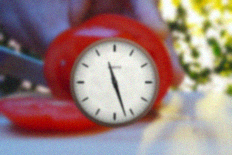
11 h 27 min
